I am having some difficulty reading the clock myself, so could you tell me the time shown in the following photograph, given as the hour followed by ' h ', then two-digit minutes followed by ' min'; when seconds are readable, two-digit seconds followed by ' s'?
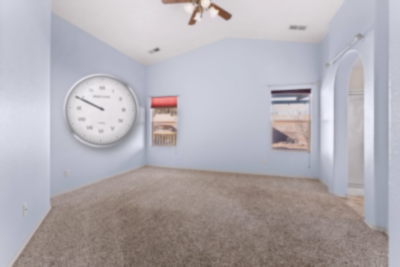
9 h 49 min
